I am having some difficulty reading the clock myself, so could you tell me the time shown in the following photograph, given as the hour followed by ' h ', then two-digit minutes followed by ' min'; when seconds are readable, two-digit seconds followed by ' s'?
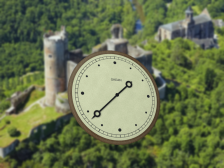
1 h 38 min
